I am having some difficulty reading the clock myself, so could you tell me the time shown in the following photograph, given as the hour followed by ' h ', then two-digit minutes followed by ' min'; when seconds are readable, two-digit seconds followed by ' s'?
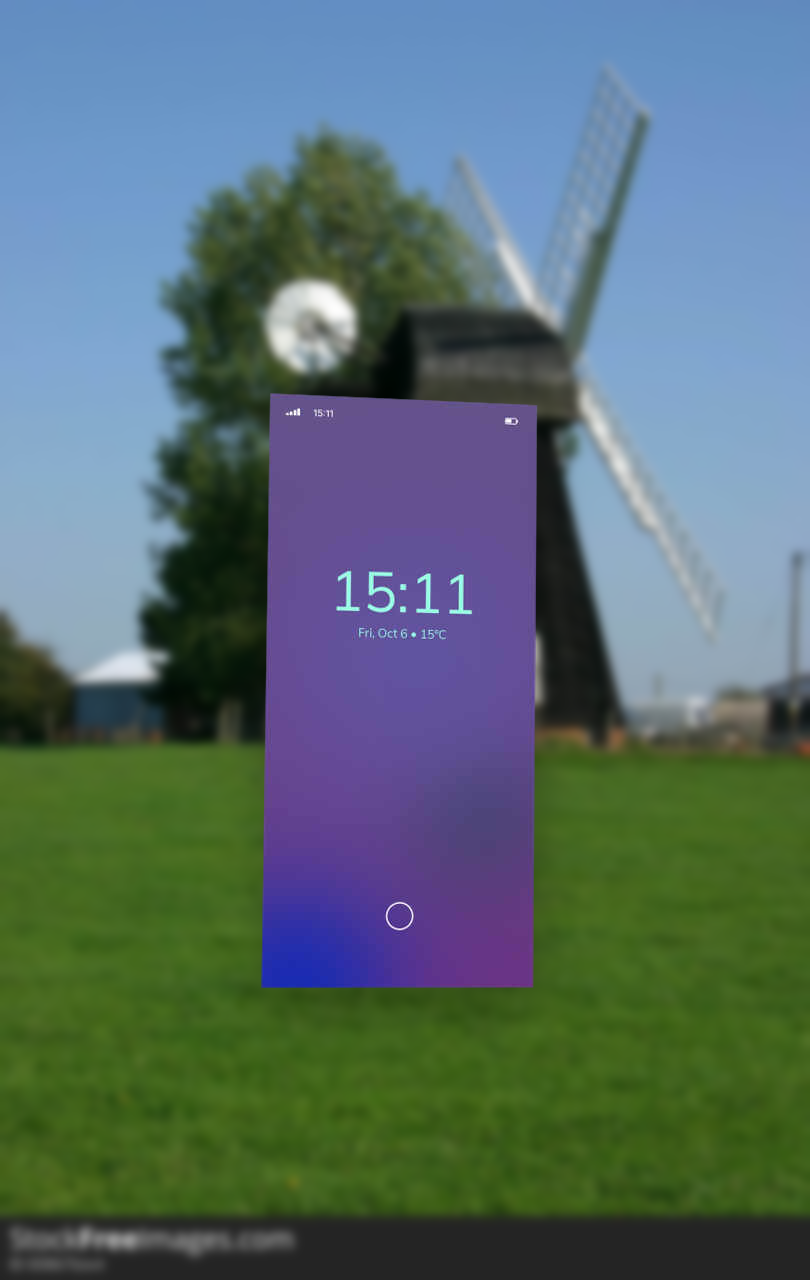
15 h 11 min
